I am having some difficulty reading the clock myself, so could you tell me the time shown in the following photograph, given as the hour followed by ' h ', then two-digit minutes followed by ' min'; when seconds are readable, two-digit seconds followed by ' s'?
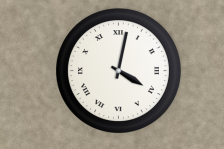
4 h 02 min
